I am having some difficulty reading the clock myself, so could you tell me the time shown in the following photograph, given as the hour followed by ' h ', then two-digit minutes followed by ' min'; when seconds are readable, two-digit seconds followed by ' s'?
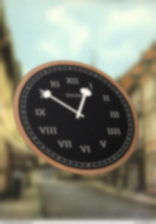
12 h 51 min
